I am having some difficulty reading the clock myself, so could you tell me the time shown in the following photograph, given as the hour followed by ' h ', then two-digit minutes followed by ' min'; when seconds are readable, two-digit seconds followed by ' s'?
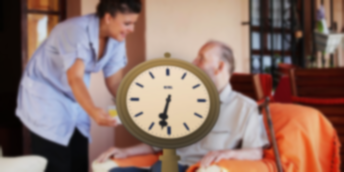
6 h 32 min
